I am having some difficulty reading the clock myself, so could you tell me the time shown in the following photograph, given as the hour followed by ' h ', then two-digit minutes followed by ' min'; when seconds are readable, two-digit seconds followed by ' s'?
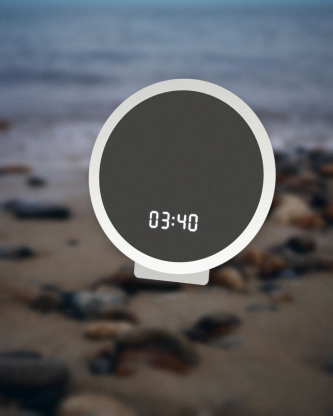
3 h 40 min
